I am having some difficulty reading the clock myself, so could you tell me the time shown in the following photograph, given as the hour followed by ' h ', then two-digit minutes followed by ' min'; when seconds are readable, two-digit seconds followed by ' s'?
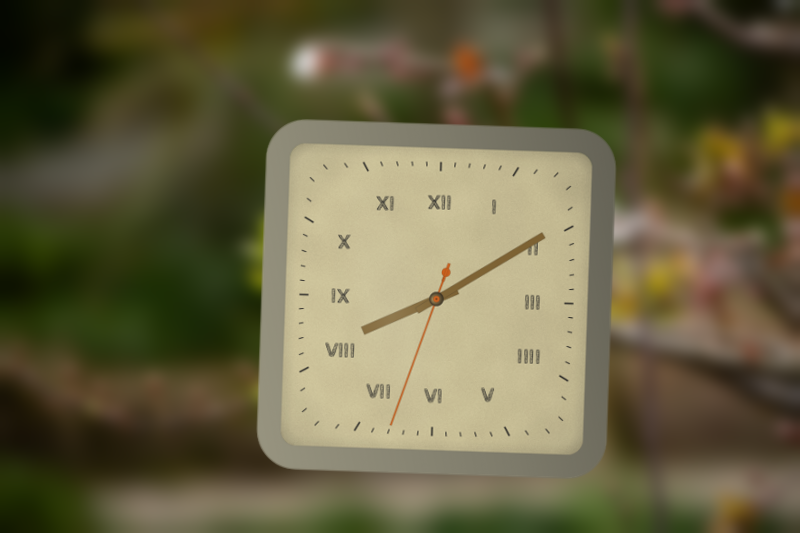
8 h 09 min 33 s
